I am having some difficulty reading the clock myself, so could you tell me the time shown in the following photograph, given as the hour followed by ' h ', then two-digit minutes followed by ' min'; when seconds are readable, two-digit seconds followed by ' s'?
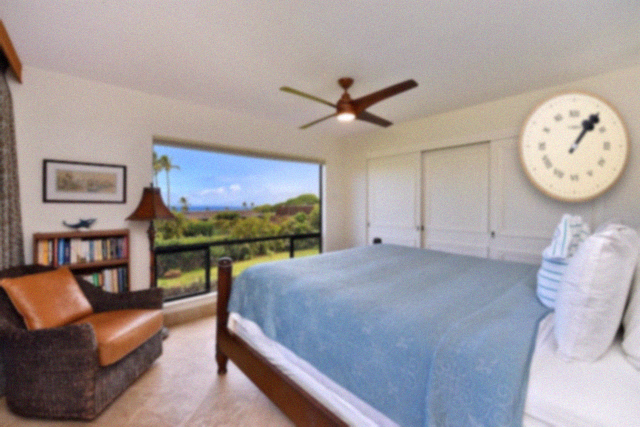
1 h 06 min
